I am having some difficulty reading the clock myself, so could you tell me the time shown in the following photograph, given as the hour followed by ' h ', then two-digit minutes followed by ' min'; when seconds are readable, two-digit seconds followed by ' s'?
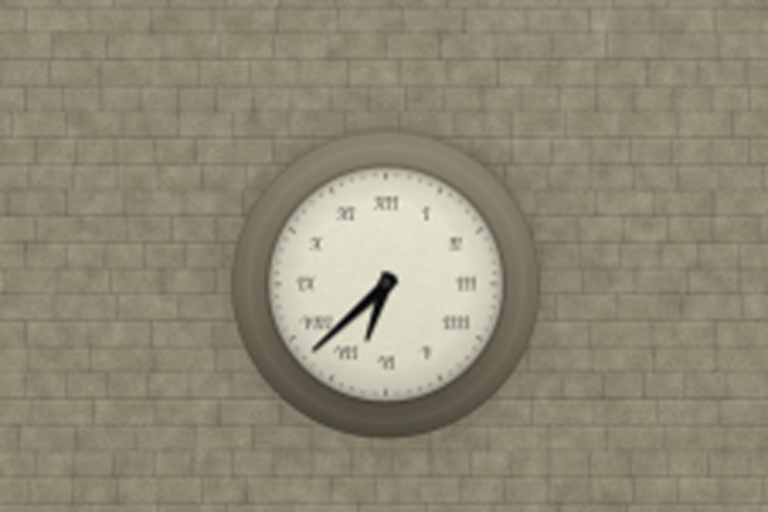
6 h 38 min
